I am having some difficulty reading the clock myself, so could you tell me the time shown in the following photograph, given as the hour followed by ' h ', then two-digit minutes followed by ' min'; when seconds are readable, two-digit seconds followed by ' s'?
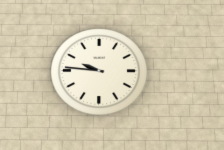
9 h 46 min
